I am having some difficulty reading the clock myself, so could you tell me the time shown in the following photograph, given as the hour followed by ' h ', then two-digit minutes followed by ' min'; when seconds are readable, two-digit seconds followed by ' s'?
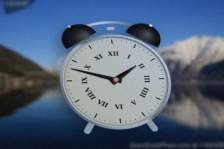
1 h 48 min
